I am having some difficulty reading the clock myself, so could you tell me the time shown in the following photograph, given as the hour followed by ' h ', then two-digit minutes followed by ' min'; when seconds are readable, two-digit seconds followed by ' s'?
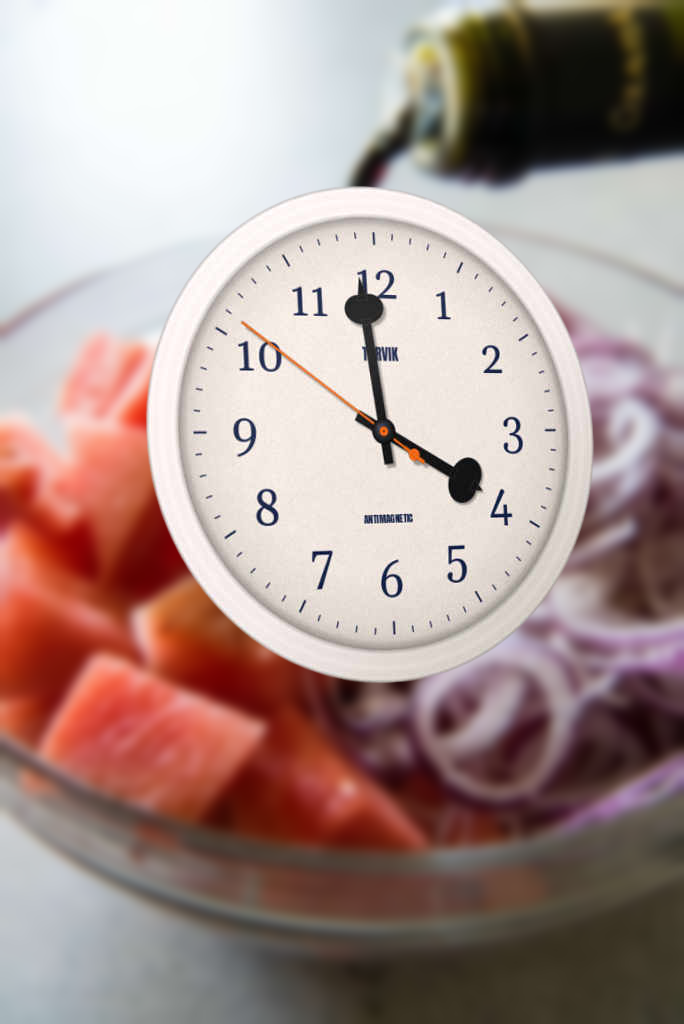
3 h 58 min 51 s
